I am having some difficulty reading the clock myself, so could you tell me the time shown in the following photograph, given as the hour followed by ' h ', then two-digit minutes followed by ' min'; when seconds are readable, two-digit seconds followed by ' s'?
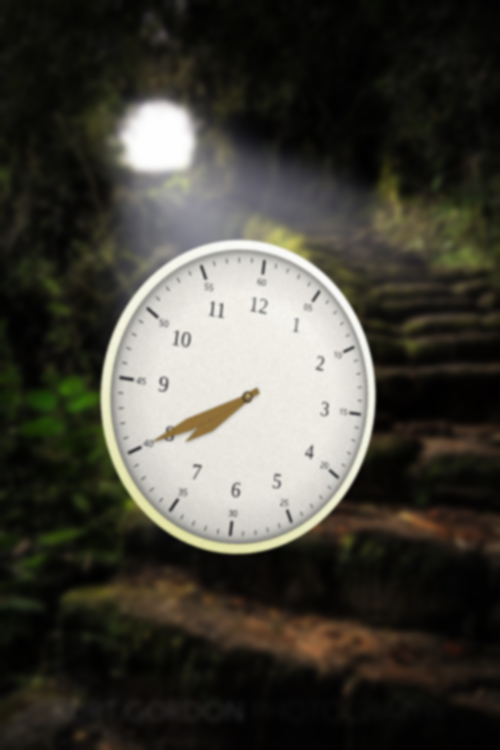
7 h 40 min
